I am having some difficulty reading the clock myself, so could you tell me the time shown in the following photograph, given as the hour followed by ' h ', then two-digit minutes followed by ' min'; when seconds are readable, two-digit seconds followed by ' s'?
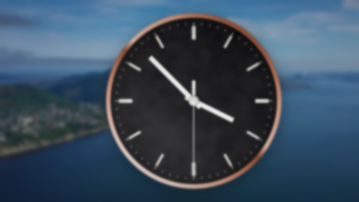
3 h 52 min 30 s
